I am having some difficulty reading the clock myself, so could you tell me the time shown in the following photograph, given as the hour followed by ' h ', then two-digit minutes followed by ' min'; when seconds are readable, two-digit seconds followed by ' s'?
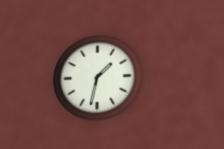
1 h 32 min
